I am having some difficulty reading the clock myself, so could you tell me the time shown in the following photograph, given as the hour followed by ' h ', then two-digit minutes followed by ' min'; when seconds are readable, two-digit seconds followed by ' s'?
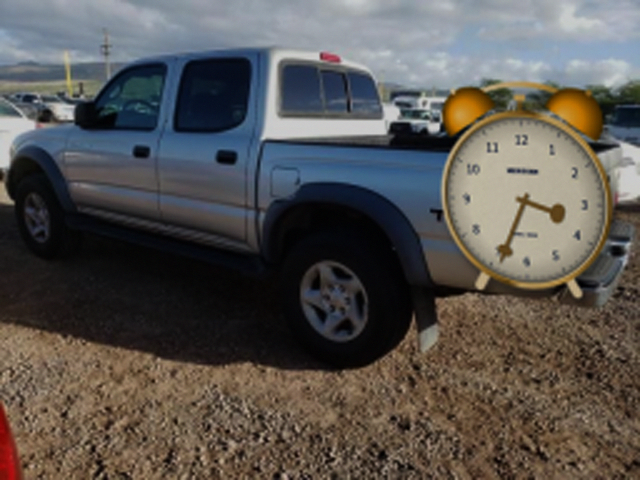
3 h 34 min
